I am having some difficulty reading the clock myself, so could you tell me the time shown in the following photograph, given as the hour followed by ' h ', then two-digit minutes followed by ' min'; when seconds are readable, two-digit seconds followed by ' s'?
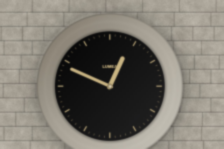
12 h 49 min
